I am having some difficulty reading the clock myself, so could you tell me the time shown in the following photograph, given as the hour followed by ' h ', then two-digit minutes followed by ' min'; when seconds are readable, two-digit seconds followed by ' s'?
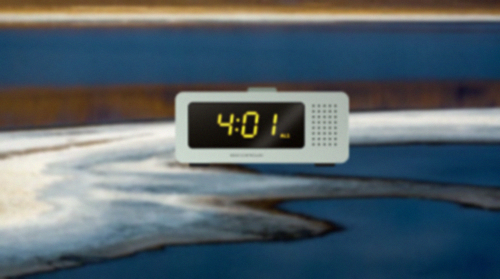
4 h 01 min
